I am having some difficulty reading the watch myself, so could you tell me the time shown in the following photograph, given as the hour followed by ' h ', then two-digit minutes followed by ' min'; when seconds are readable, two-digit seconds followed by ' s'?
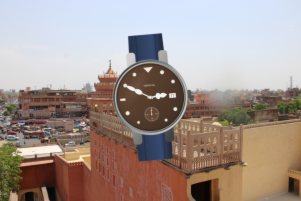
2 h 50 min
